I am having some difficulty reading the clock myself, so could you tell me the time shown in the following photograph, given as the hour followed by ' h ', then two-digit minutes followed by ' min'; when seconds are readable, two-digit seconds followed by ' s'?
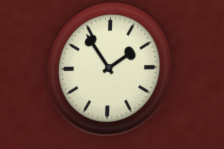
1 h 54 min
